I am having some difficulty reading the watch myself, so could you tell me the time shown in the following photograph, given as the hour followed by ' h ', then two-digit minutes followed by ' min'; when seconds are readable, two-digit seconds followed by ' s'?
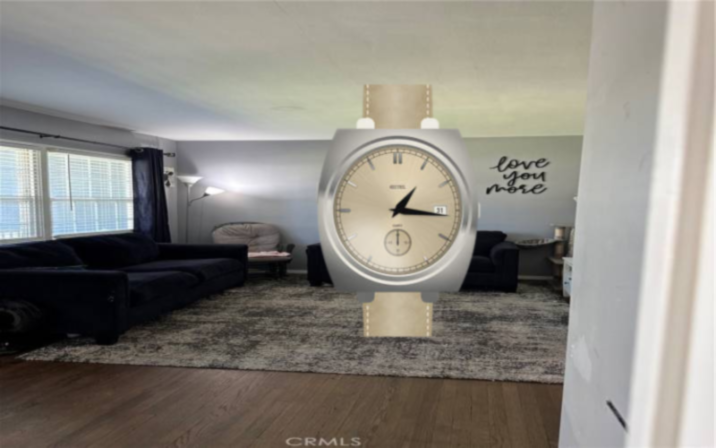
1 h 16 min
